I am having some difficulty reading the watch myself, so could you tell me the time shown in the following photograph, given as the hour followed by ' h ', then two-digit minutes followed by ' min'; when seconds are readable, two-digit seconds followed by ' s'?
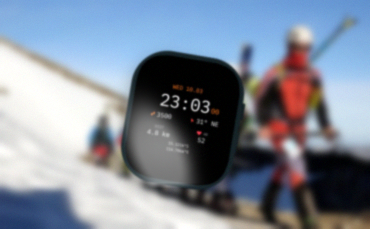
23 h 03 min
